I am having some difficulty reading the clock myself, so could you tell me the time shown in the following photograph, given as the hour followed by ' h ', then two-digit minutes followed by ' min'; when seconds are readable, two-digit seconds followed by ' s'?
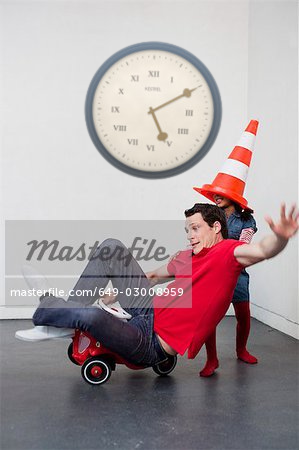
5 h 10 min
